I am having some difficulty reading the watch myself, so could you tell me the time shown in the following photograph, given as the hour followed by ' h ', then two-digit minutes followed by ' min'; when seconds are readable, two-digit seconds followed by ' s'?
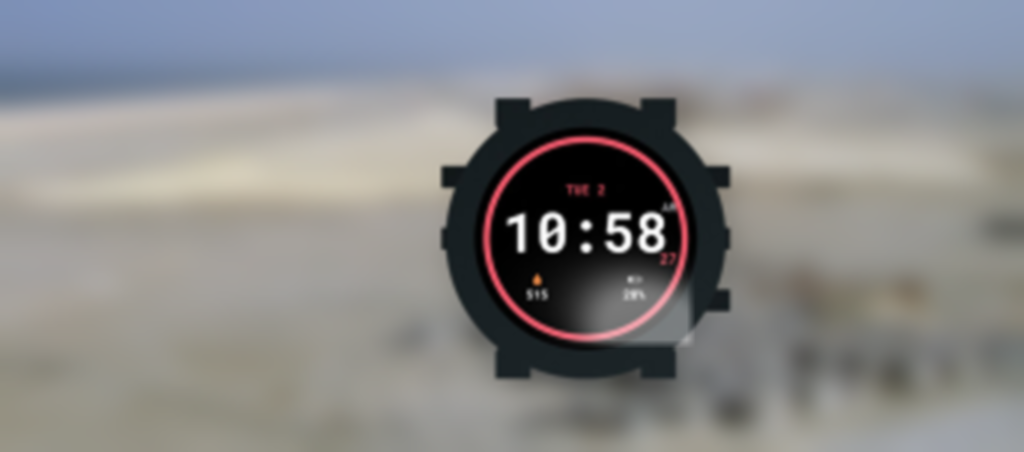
10 h 58 min
